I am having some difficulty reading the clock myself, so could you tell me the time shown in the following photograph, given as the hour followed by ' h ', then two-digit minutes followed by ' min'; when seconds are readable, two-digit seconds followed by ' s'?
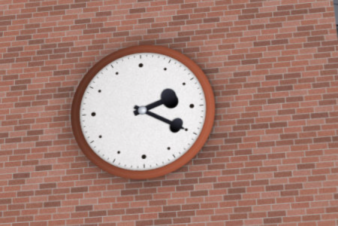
2 h 20 min
